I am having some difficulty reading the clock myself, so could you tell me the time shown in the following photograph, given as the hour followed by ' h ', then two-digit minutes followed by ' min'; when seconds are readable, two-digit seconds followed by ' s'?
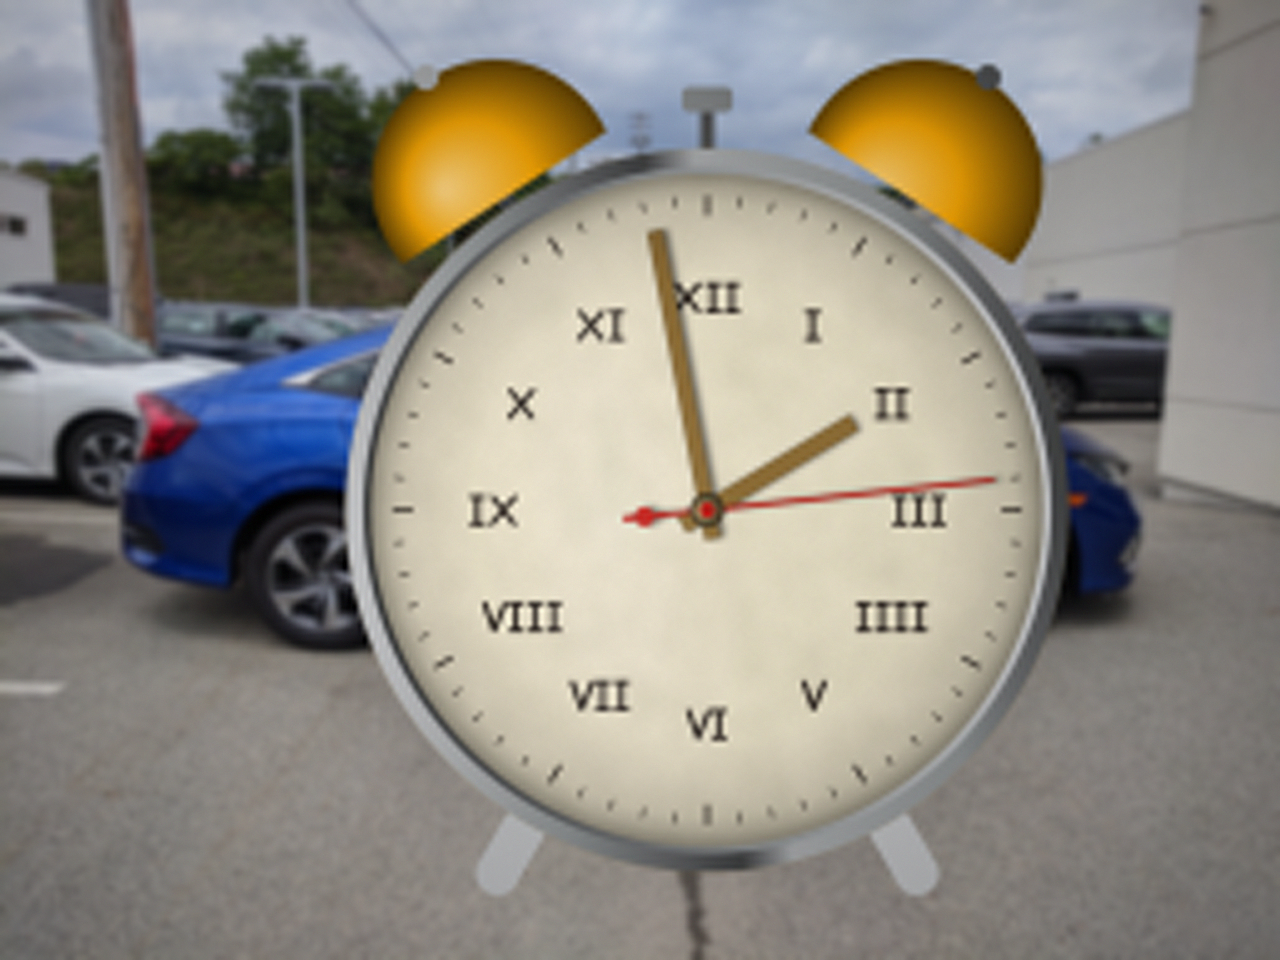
1 h 58 min 14 s
